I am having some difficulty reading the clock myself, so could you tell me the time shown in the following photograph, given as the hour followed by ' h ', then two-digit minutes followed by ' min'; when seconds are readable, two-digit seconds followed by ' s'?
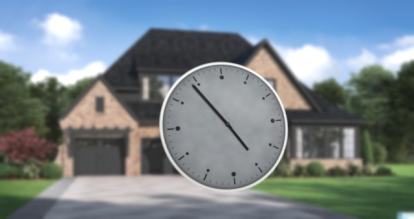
4 h 54 min
